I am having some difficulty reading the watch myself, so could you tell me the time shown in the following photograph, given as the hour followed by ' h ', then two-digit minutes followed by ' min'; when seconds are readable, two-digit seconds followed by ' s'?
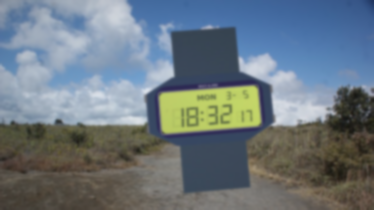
18 h 32 min 17 s
